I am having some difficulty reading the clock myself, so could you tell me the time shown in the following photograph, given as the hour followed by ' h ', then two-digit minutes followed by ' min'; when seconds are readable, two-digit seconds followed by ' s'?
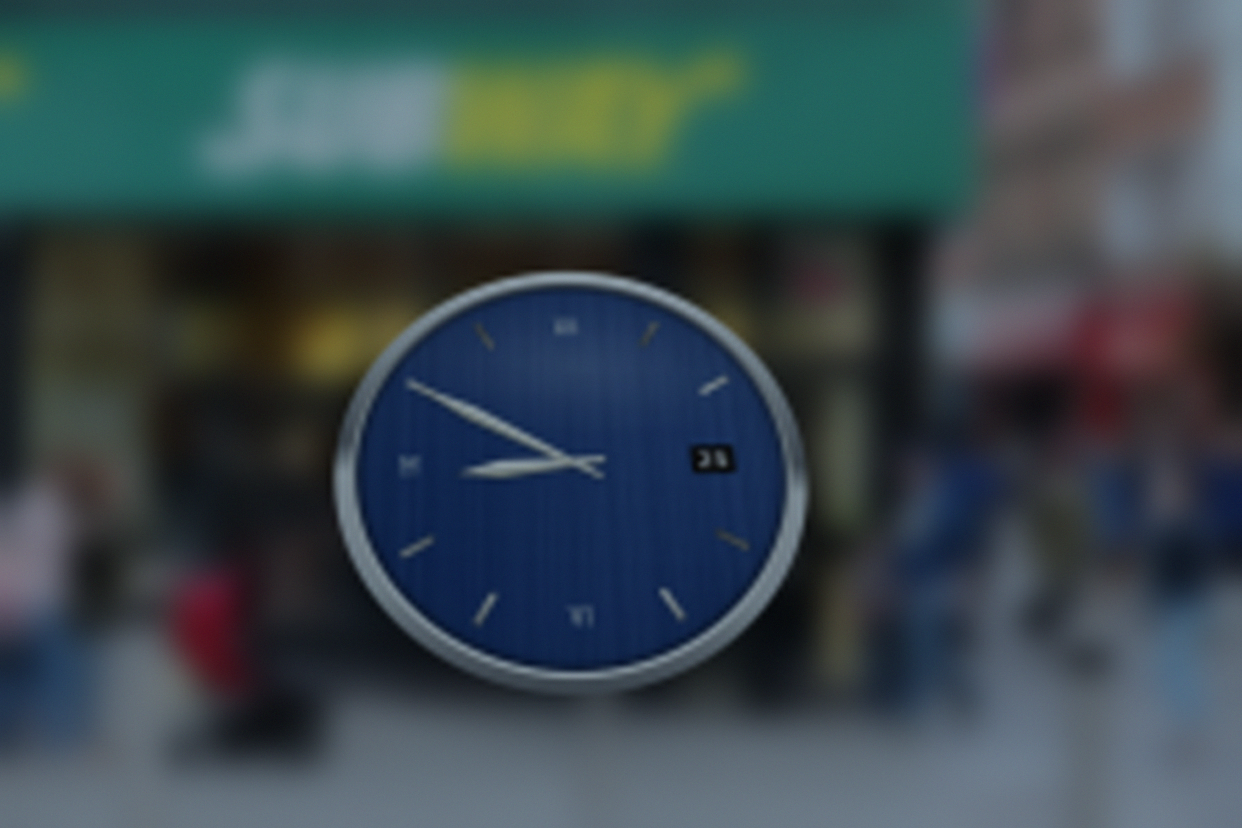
8 h 50 min
